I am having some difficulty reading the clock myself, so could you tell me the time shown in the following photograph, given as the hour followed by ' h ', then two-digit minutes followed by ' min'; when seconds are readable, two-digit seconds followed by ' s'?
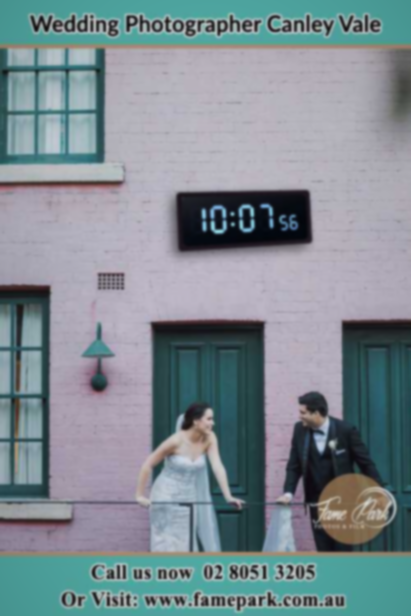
10 h 07 min 56 s
